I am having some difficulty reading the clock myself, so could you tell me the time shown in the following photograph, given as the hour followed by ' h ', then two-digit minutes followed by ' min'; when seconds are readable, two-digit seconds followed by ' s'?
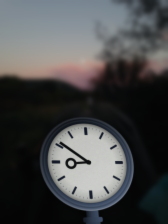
8 h 51 min
